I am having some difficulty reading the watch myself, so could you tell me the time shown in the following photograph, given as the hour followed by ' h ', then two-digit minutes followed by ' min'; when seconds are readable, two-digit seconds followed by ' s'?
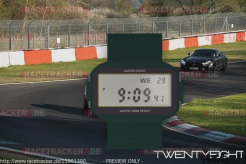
9 h 09 min 41 s
